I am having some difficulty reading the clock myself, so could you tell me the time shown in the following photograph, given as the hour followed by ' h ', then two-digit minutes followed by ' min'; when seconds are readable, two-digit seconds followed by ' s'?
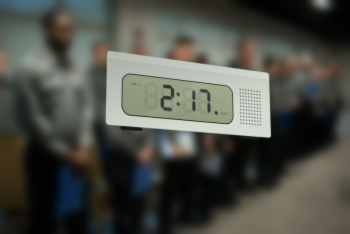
2 h 17 min
